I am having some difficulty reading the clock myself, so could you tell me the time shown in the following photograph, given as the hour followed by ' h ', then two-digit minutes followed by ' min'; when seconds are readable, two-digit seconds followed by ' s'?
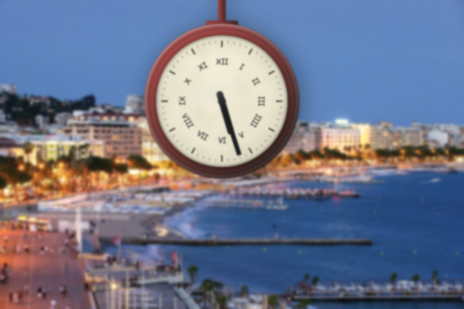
5 h 27 min
